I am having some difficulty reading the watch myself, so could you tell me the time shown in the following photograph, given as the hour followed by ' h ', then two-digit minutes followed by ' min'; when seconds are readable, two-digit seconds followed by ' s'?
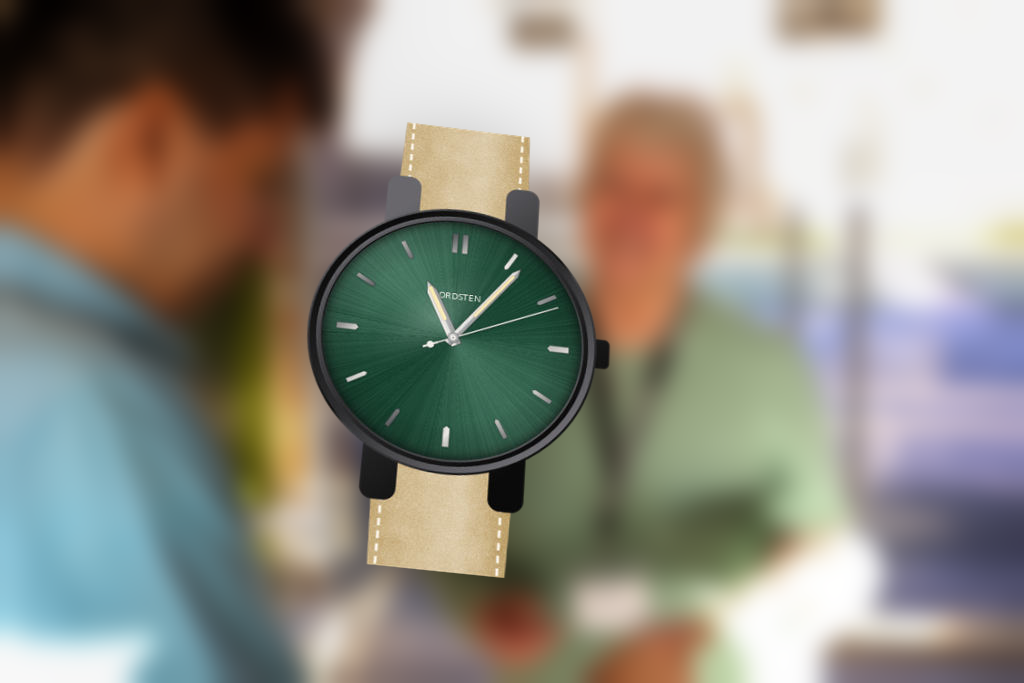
11 h 06 min 11 s
